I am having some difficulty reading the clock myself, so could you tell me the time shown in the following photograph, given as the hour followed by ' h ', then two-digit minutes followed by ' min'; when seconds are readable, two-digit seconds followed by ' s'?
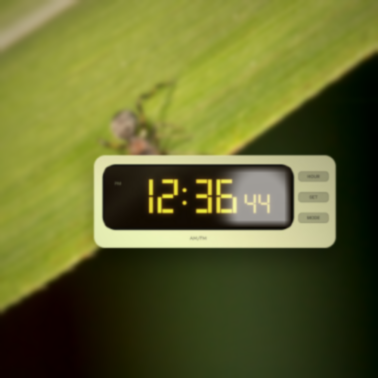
12 h 36 min 44 s
